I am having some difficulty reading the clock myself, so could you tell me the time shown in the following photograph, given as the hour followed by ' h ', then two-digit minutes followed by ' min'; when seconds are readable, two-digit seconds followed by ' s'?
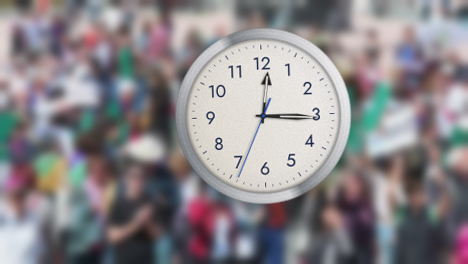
12 h 15 min 34 s
